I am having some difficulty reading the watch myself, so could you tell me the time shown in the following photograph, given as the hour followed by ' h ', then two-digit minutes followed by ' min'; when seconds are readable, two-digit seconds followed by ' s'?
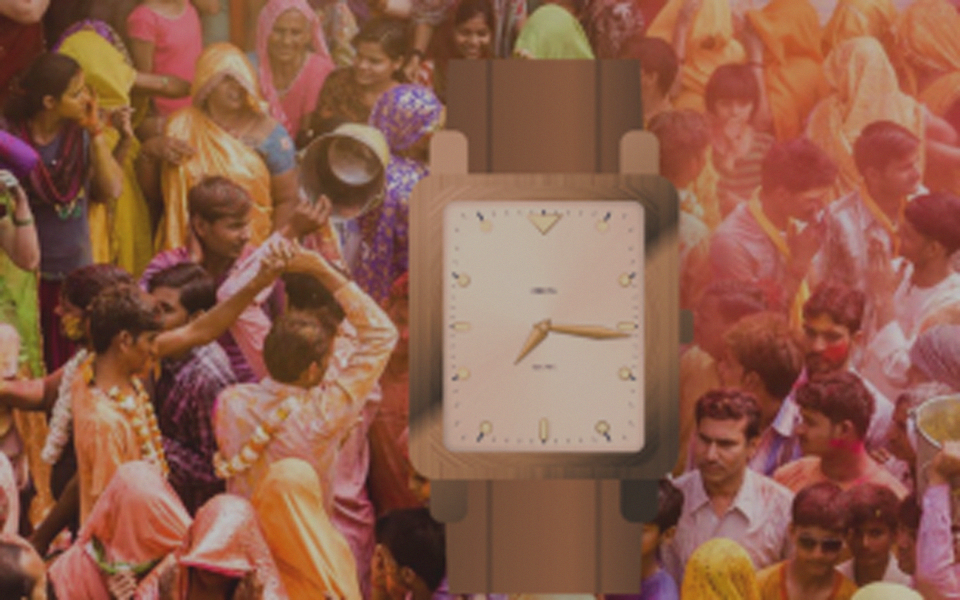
7 h 16 min
